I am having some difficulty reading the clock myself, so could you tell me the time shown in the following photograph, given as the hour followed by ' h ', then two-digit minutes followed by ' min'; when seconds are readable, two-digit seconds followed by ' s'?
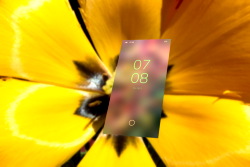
7 h 08 min
